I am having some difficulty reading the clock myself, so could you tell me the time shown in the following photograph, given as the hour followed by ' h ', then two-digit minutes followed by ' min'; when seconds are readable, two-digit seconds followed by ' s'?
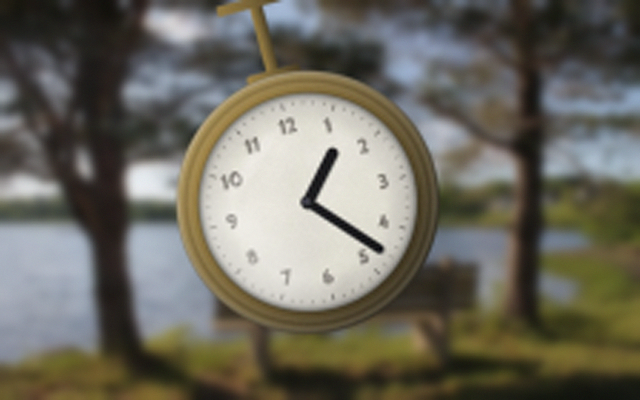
1 h 23 min
